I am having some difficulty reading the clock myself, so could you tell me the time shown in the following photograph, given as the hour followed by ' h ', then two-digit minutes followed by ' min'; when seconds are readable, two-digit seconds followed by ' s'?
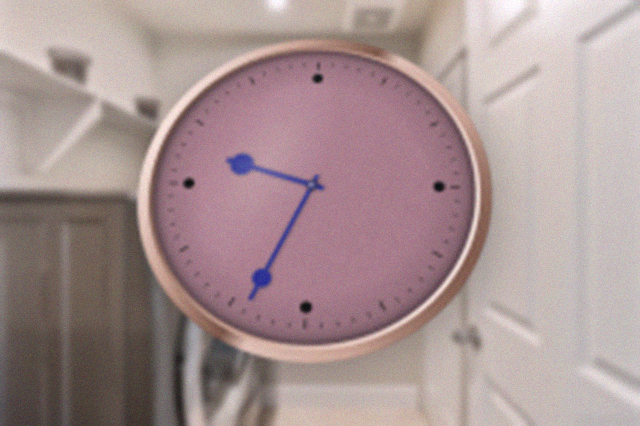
9 h 34 min
